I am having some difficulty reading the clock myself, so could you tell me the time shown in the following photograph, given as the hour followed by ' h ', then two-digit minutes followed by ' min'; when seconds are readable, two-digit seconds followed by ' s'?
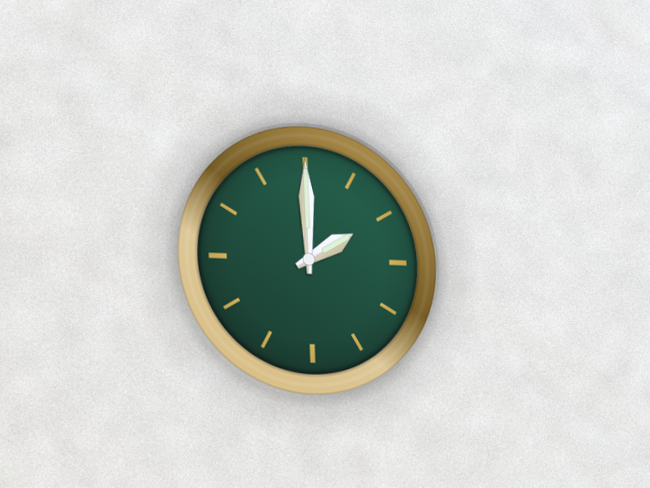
2 h 00 min
